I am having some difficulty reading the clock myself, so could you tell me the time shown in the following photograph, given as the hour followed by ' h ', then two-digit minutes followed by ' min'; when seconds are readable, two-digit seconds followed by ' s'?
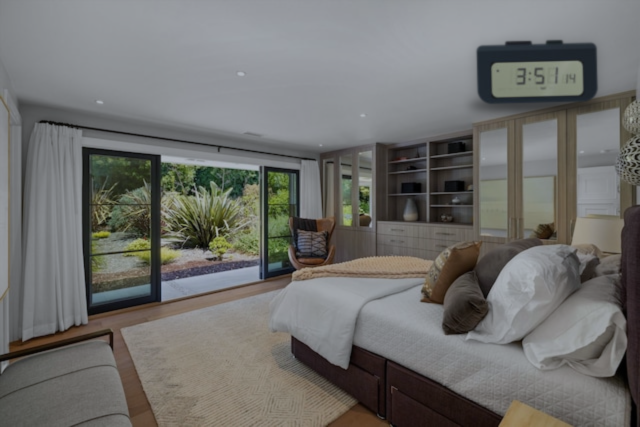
3 h 51 min
